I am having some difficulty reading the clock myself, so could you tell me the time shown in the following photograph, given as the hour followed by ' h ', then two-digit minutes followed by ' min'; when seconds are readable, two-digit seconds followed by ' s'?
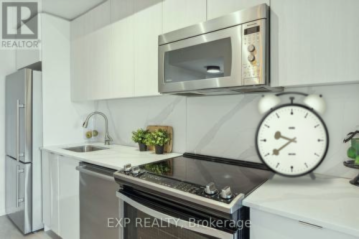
9 h 39 min
